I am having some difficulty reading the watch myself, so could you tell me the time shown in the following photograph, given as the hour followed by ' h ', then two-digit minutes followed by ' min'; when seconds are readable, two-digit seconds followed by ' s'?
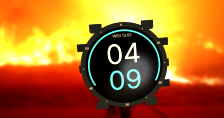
4 h 09 min
